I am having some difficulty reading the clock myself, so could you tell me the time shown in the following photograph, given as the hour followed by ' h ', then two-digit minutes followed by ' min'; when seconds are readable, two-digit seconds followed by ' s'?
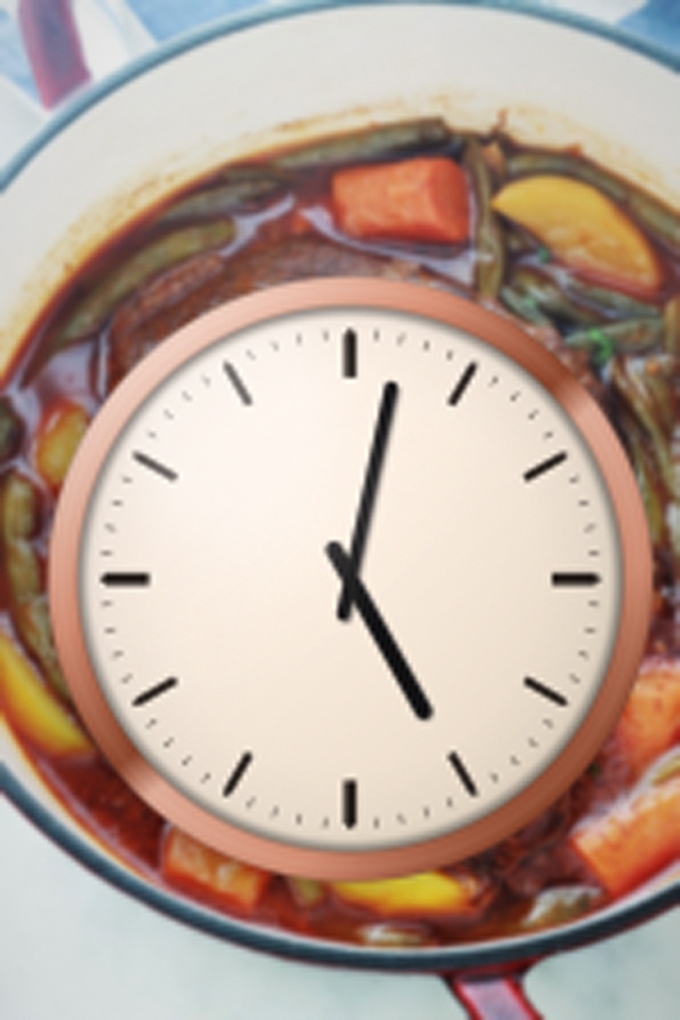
5 h 02 min
